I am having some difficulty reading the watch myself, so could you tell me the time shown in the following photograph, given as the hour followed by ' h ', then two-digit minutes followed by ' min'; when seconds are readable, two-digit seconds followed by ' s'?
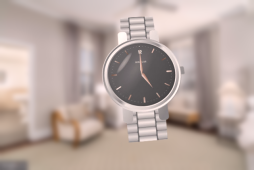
5 h 00 min
